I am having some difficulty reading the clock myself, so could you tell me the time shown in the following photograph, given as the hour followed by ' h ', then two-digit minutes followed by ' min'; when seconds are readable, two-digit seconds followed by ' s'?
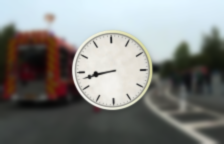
8 h 43 min
